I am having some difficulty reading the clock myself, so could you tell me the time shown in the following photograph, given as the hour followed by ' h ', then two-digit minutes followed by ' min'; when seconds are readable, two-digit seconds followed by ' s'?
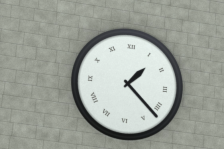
1 h 22 min
